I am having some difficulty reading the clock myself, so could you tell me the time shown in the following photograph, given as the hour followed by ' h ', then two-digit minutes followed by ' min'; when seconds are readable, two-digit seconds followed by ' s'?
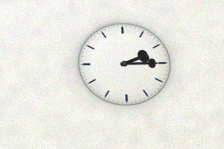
2 h 15 min
